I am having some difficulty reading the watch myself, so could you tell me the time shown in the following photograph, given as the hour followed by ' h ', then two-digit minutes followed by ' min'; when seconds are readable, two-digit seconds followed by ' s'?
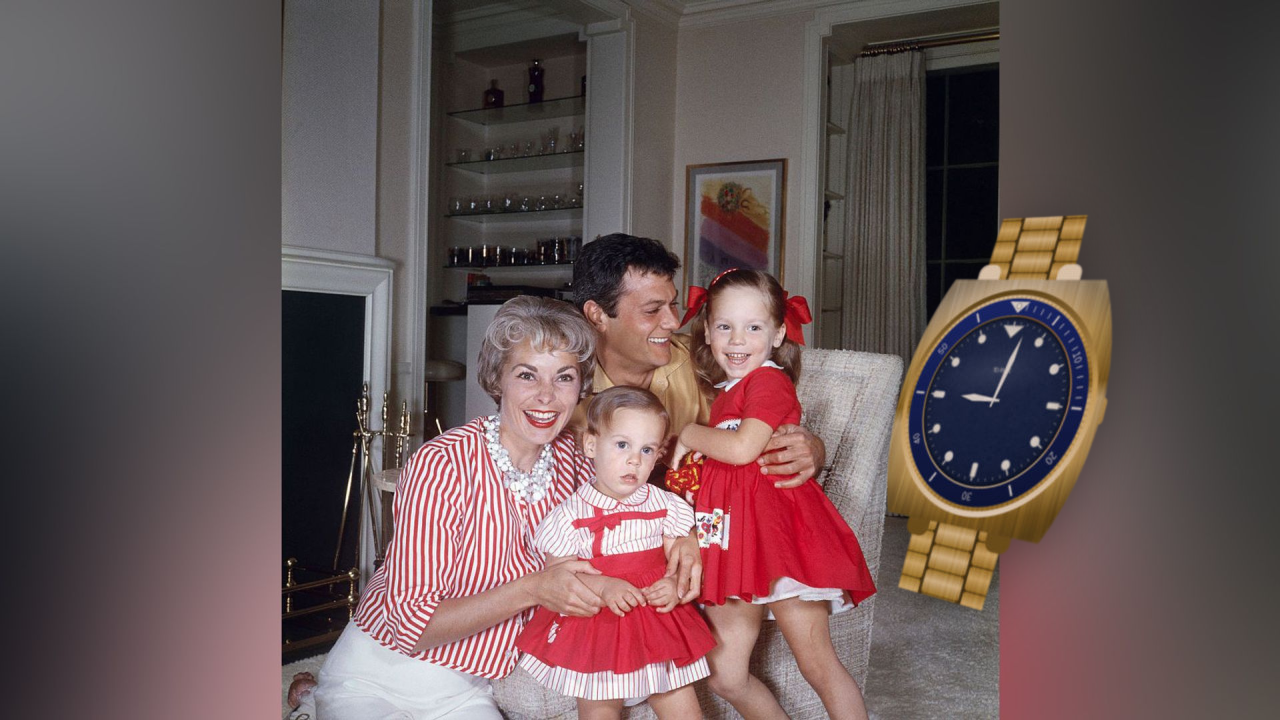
9 h 02 min
